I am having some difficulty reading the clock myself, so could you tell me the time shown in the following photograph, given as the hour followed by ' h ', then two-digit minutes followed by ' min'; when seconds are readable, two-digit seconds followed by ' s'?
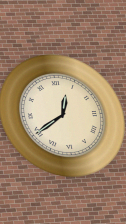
12 h 40 min
